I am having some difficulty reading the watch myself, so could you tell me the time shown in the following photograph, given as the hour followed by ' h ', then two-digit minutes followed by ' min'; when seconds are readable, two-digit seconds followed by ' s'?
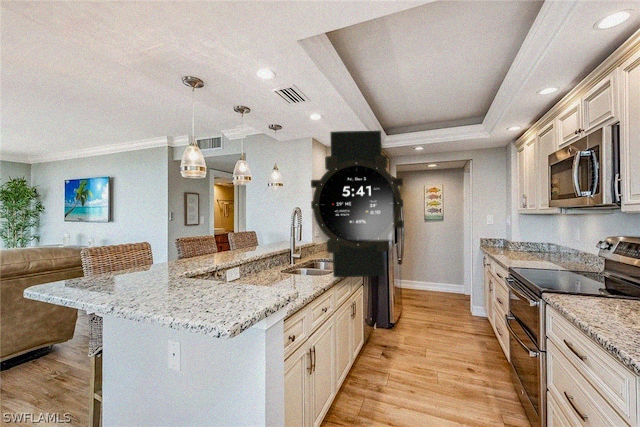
5 h 41 min
